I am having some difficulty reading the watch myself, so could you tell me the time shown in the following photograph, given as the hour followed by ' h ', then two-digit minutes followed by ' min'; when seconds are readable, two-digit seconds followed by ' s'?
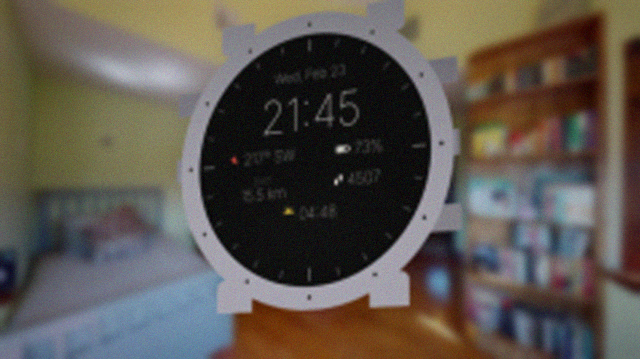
21 h 45 min
